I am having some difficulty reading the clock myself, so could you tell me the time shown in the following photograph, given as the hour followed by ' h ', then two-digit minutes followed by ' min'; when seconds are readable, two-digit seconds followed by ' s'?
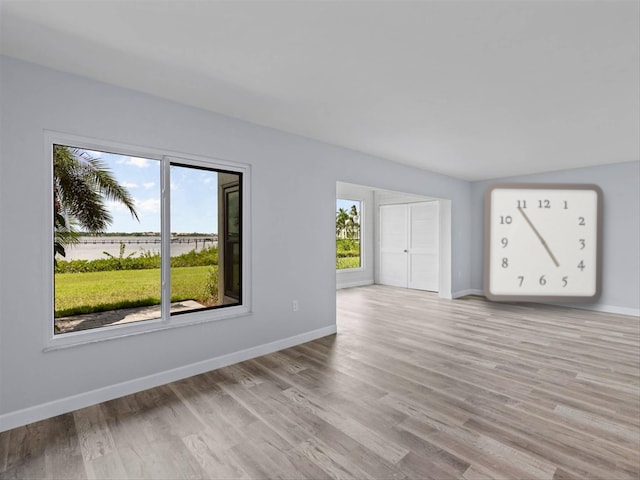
4 h 54 min
